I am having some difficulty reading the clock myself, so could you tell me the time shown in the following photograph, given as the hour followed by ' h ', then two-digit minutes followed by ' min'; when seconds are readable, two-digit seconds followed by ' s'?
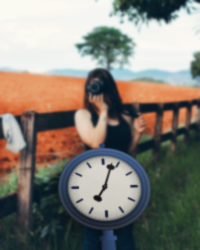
7 h 03 min
